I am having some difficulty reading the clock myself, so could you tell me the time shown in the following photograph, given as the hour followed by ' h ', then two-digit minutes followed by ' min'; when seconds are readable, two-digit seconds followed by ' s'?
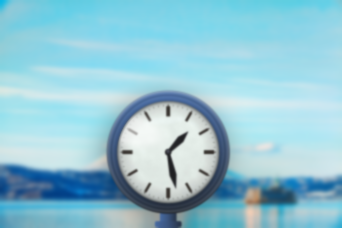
1 h 28 min
